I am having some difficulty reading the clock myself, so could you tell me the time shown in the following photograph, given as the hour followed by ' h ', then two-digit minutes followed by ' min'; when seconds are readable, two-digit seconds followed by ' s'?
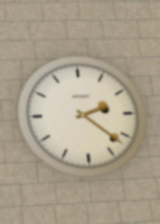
2 h 22 min
